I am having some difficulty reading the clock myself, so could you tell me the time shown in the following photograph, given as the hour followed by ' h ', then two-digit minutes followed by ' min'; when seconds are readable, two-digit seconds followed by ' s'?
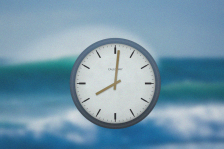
8 h 01 min
